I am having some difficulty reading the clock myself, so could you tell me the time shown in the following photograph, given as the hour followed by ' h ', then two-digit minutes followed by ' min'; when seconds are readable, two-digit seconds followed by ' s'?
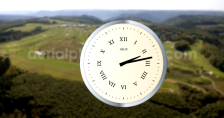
2 h 13 min
